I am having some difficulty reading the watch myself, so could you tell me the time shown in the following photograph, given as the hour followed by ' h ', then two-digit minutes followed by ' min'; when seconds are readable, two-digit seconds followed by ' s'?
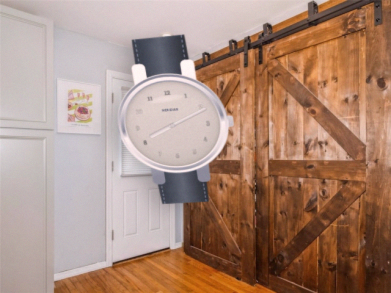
8 h 11 min
